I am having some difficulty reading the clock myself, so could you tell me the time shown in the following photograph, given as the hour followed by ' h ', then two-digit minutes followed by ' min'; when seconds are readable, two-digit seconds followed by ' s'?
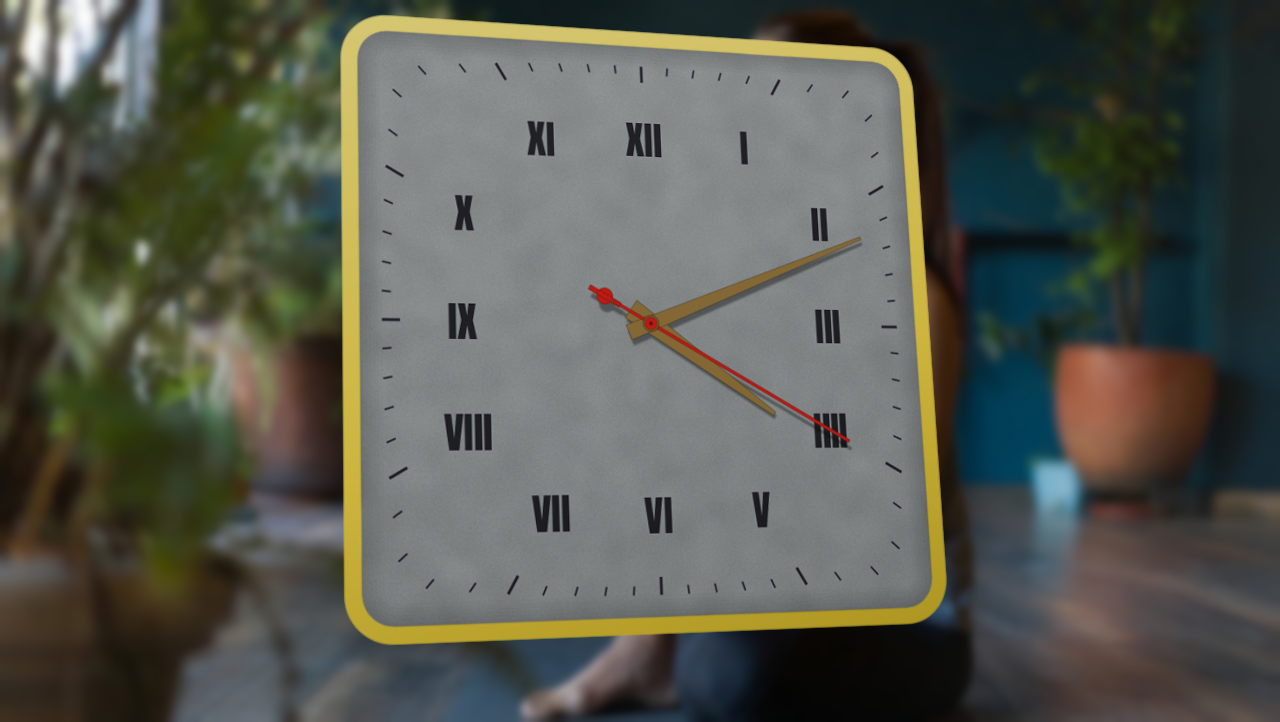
4 h 11 min 20 s
